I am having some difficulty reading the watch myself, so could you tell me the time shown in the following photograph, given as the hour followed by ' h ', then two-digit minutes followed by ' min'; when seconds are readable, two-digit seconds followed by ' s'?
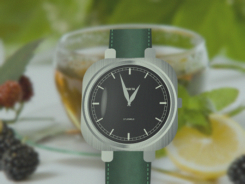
12 h 57 min
